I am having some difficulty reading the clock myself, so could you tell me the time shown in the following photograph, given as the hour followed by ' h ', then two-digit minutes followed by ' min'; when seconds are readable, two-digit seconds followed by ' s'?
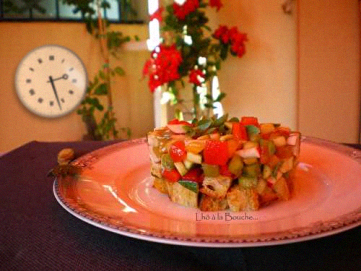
2 h 27 min
